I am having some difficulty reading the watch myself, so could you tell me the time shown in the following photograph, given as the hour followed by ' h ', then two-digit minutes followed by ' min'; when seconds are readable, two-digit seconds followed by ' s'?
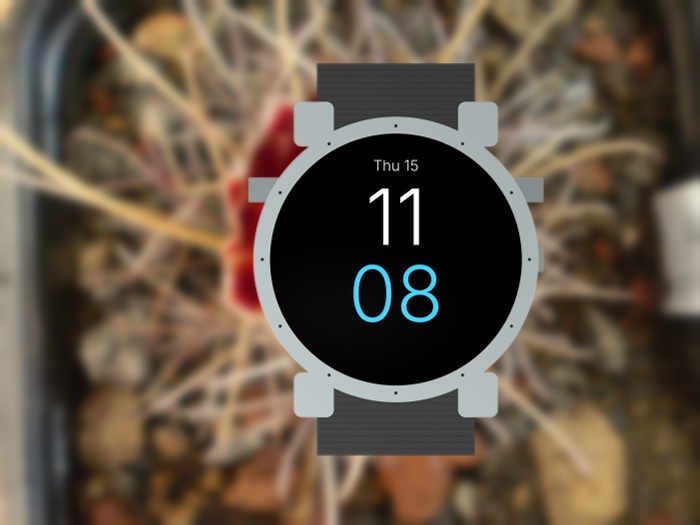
11 h 08 min
